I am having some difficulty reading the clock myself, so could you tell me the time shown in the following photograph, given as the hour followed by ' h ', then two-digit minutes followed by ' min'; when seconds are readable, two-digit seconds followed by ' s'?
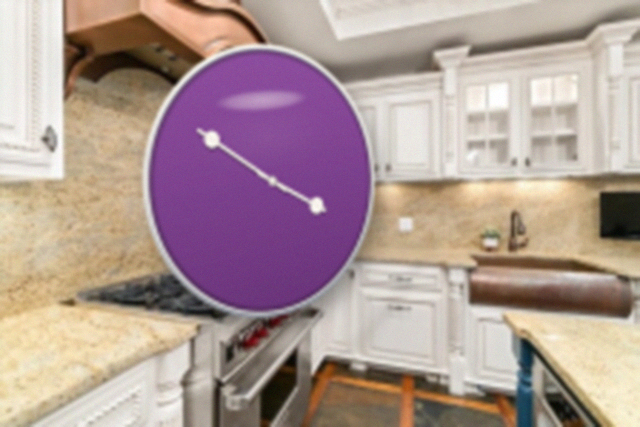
3 h 50 min
